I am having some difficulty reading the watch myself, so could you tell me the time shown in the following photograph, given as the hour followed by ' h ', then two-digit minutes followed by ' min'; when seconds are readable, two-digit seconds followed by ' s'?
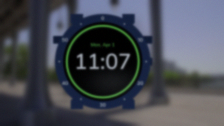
11 h 07 min
